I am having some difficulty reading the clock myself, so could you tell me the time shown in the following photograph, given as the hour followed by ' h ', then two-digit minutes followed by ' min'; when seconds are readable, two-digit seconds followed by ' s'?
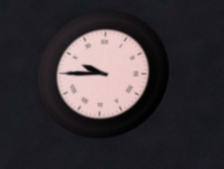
9 h 45 min
